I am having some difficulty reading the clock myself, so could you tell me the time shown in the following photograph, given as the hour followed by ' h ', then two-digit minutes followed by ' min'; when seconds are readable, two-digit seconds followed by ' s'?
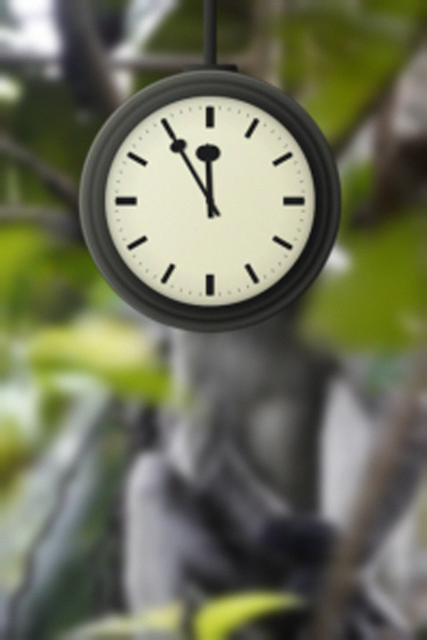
11 h 55 min
